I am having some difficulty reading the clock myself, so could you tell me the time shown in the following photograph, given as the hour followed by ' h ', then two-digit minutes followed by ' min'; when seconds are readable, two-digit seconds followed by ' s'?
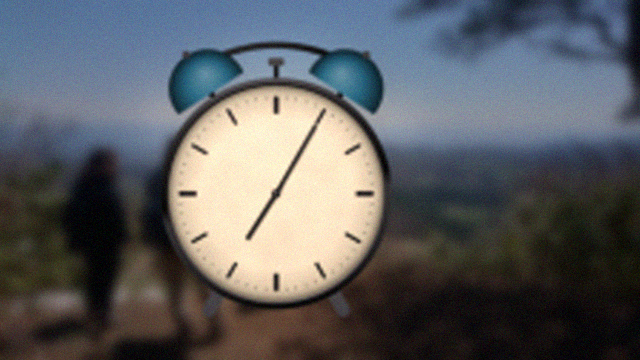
7 h 05 min
